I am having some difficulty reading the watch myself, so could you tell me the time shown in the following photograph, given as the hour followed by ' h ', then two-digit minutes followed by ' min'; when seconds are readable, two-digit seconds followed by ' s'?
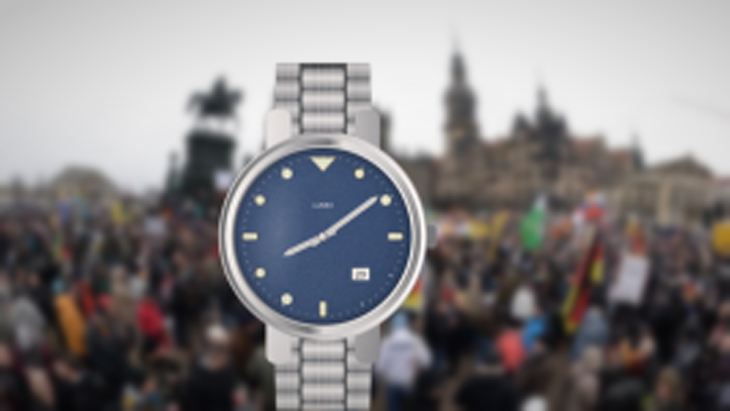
8 h 09 min
